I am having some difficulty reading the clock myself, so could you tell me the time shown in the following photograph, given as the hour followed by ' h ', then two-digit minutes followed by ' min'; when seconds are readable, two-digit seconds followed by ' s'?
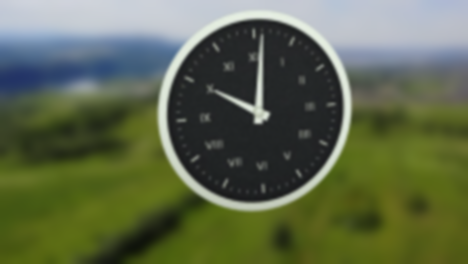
10 h 01 min
